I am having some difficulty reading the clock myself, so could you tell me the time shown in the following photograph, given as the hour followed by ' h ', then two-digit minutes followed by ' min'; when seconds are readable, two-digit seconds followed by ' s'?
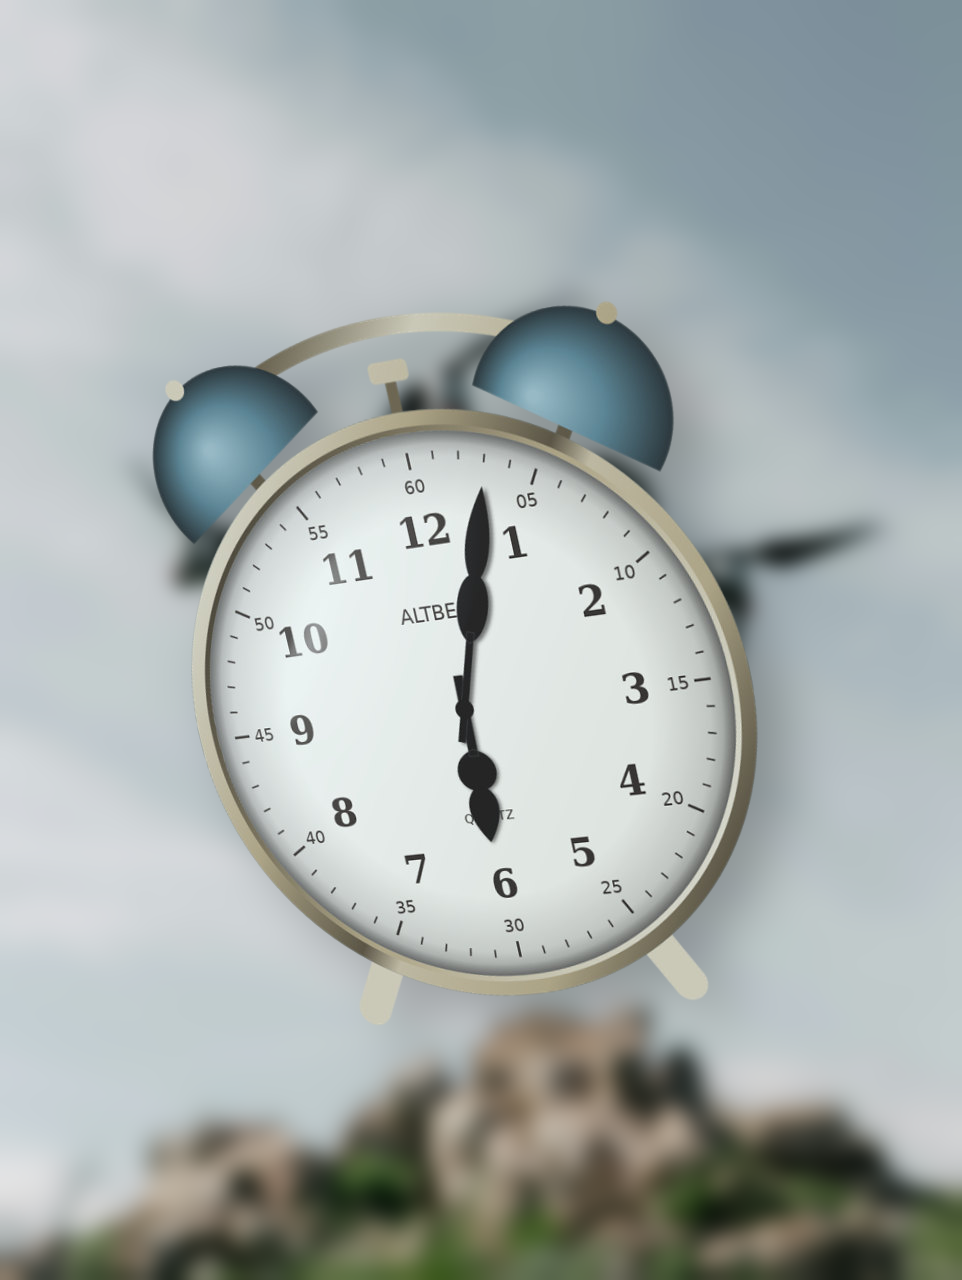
6 h 03 min
